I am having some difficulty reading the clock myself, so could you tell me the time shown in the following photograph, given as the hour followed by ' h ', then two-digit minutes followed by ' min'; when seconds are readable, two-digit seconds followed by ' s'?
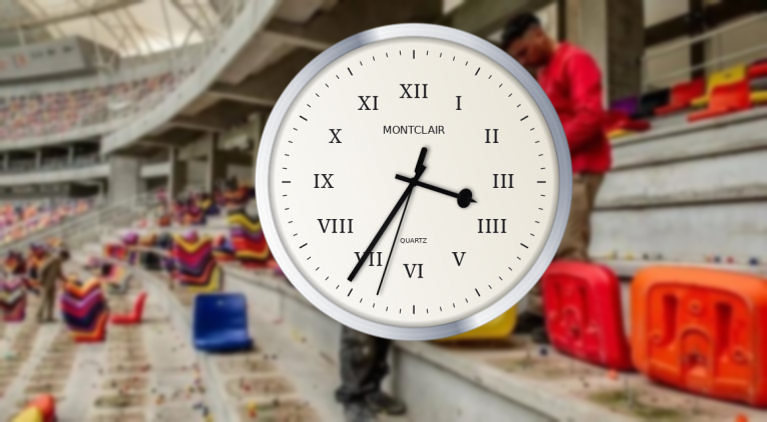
3 h 35 min 33 s
